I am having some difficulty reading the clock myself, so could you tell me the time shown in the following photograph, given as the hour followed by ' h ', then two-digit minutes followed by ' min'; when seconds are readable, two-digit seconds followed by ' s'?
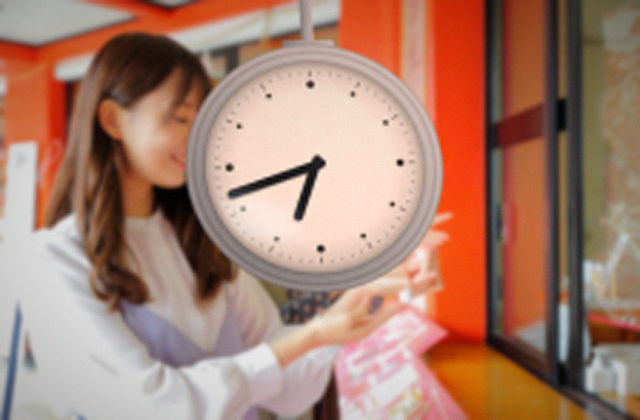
6 h 42 min
